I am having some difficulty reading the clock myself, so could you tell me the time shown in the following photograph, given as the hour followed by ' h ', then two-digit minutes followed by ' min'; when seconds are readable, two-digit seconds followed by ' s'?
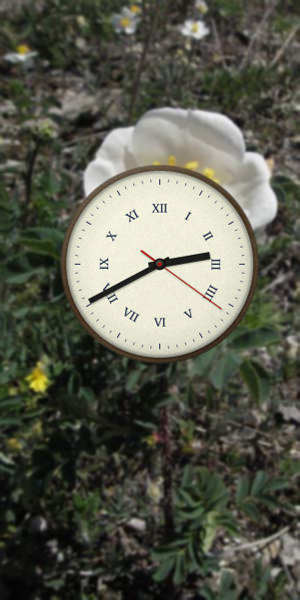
2 h 40 min 21 s
